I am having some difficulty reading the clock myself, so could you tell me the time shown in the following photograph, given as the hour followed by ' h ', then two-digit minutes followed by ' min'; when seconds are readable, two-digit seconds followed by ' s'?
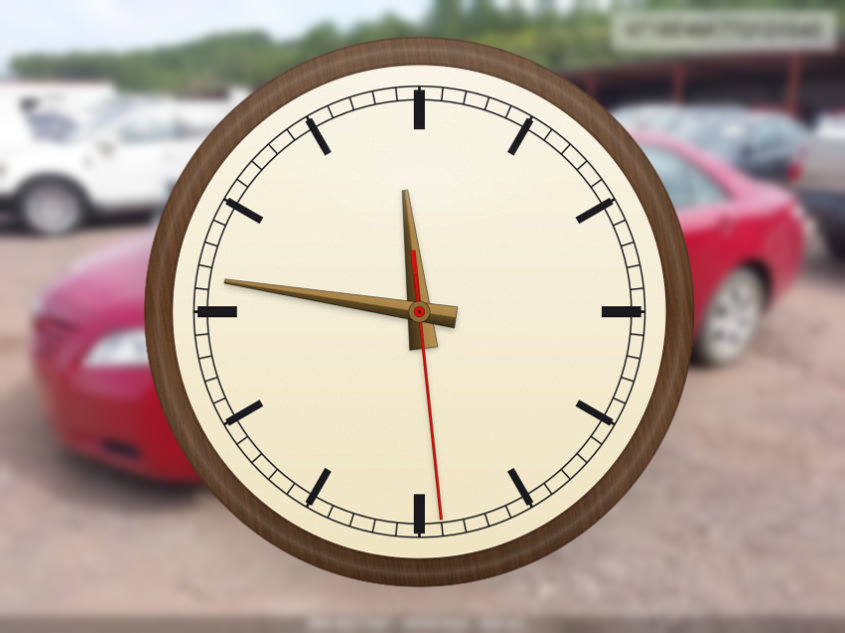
11 h 46 min 29 s
